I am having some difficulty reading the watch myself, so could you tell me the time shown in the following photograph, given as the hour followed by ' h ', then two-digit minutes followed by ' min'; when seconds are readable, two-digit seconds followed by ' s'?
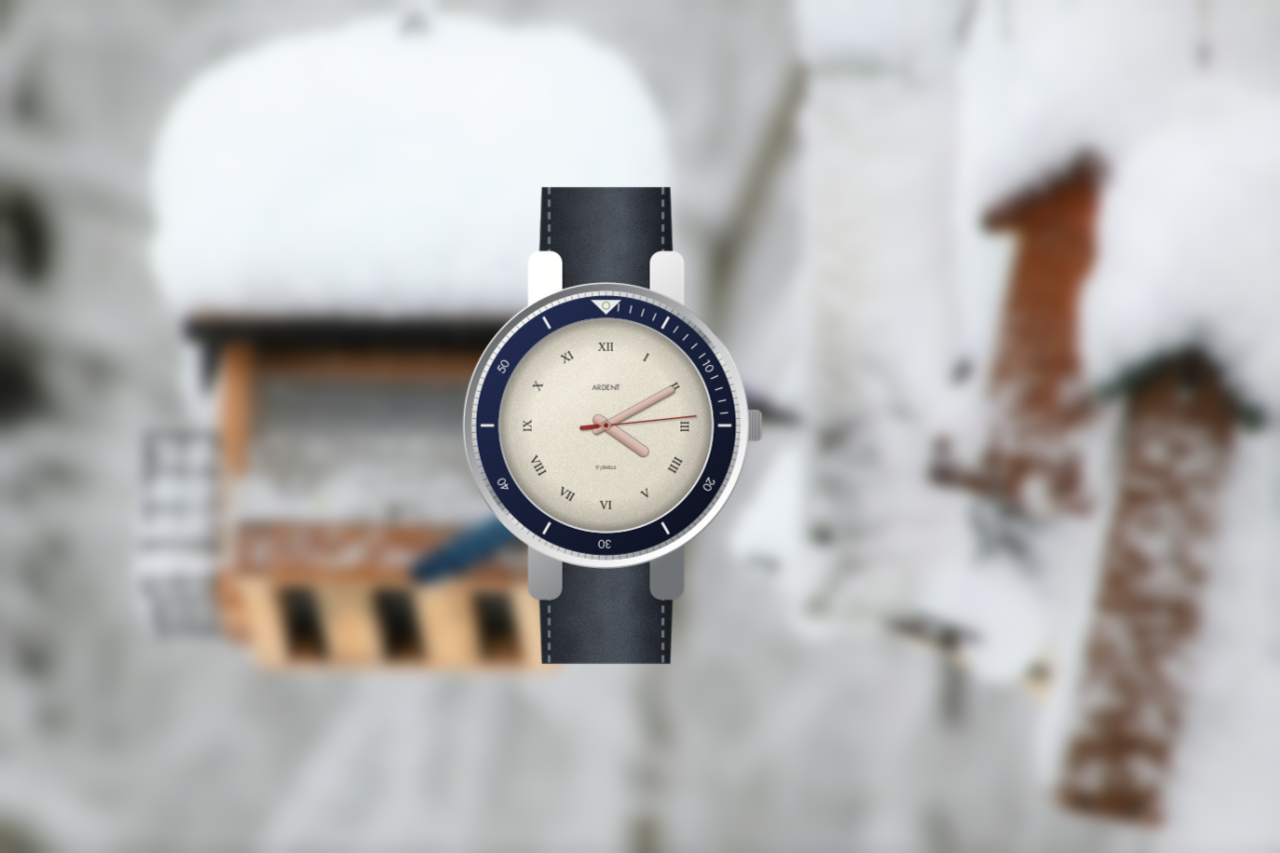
4 h 10 min 14 s
